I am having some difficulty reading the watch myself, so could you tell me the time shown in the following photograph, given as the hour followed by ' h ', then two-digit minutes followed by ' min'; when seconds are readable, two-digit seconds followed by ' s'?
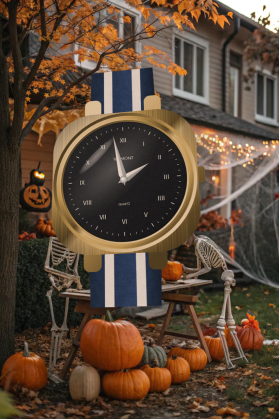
1 h 58 min
